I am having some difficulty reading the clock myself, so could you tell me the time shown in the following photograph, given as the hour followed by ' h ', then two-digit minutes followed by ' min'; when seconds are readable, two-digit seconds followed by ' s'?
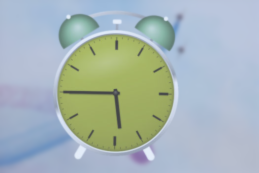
5 h 45 min
